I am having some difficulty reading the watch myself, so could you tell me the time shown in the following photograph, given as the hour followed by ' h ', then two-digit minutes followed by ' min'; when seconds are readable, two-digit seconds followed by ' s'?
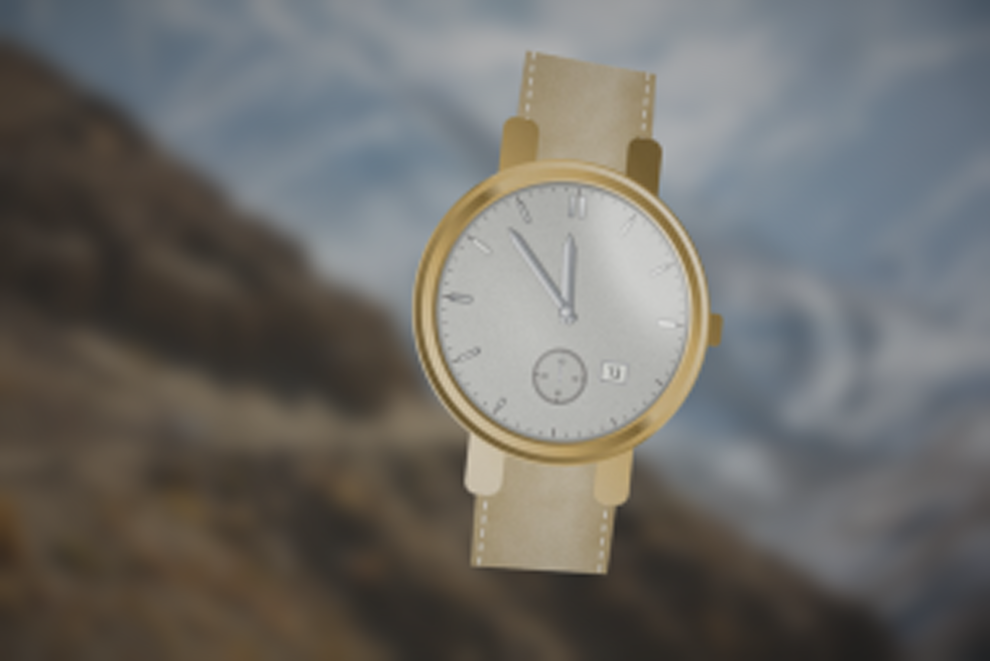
11 h 53 min
